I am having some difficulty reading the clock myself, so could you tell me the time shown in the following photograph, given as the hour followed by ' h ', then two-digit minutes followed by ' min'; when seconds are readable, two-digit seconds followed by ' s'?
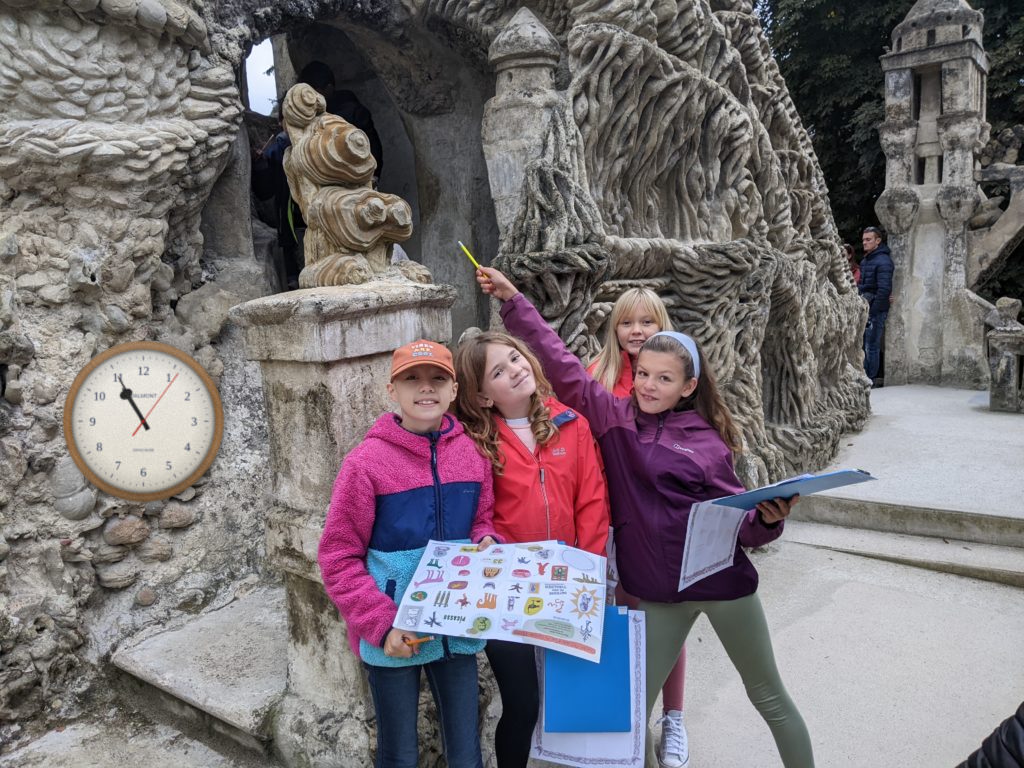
10 h 55 min 06 s
